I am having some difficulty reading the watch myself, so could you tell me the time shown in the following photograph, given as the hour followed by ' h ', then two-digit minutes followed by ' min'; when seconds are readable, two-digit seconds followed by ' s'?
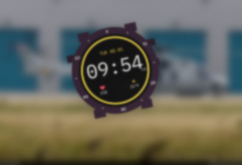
9 h 54 min
